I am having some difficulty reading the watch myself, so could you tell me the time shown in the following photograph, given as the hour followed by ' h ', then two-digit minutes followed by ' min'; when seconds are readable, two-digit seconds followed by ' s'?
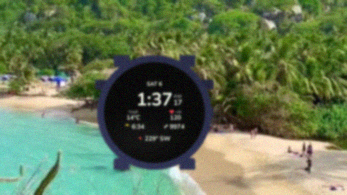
1 h 37 min
